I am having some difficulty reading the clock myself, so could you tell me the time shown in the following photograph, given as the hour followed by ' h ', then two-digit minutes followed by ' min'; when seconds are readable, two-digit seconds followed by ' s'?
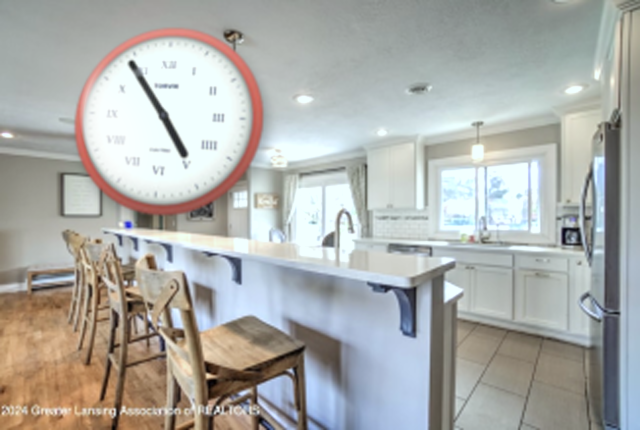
4 h 54 min
